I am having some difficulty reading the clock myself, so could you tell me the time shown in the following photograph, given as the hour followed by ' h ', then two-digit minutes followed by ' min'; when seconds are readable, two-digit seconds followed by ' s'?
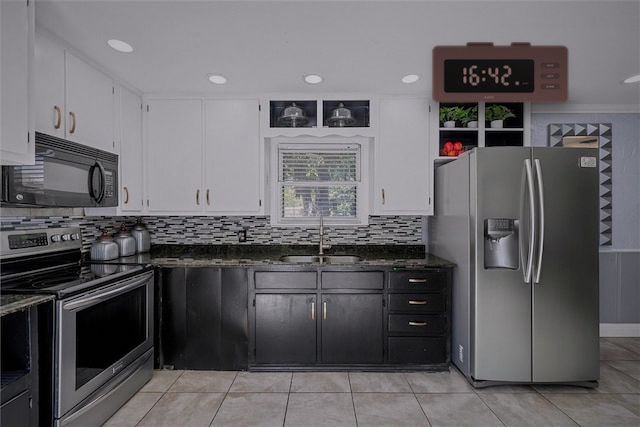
16 h 42 min
